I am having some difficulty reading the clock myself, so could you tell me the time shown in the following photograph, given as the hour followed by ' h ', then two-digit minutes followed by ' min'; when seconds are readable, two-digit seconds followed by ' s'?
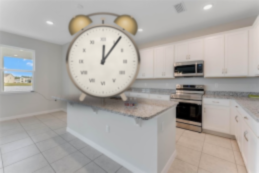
12 h 06 min
